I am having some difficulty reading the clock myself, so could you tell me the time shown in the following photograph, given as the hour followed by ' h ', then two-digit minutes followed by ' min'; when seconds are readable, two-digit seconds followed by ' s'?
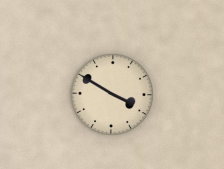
3 h 50 min
